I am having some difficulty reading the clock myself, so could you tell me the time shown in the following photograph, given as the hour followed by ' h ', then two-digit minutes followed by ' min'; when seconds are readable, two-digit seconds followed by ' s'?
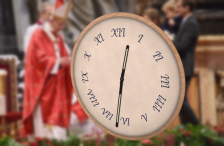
12 h 32 min
